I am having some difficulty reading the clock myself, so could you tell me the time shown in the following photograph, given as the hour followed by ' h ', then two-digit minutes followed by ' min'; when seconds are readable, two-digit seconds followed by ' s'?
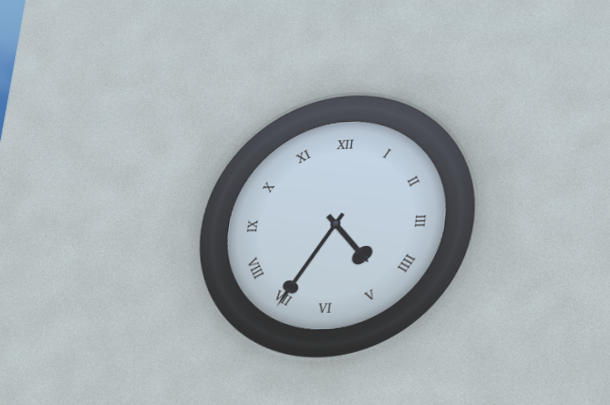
4 h 35 min
